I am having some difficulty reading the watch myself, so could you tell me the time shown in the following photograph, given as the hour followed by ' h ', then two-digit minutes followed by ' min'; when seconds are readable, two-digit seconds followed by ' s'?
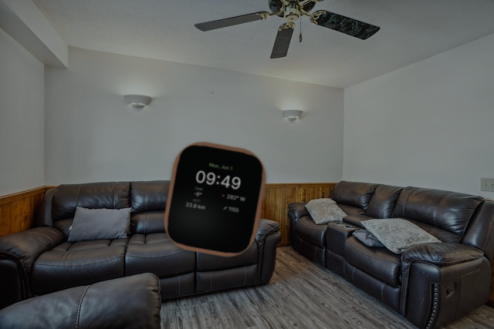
9 h 49 min
